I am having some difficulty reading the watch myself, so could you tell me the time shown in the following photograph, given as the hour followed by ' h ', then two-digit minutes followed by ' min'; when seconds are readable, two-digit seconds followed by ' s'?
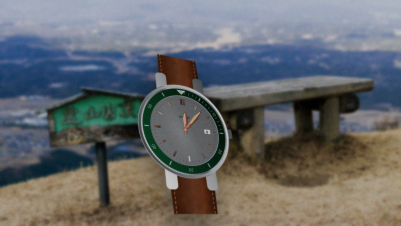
12 h 07 min
